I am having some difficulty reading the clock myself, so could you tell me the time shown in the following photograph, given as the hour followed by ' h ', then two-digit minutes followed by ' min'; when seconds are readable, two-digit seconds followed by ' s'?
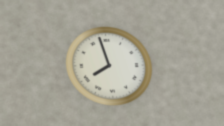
7 h 58 min
